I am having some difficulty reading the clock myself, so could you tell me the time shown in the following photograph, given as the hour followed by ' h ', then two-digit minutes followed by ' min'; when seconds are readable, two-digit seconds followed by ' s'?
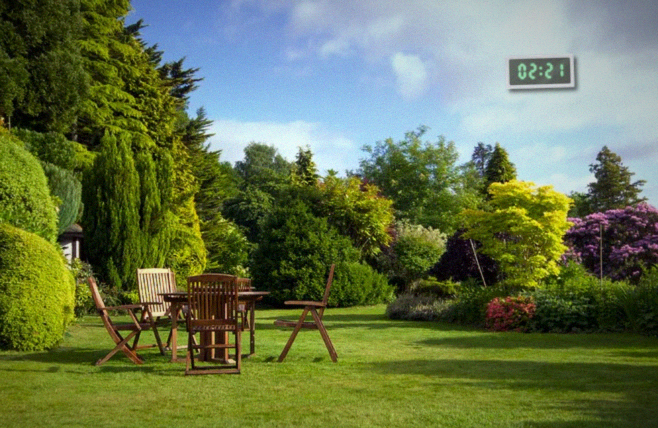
2 h 21 min
